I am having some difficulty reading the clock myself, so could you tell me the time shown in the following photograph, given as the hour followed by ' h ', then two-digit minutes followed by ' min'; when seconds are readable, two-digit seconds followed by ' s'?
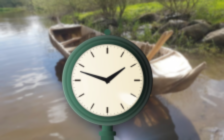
1 h 48 min
